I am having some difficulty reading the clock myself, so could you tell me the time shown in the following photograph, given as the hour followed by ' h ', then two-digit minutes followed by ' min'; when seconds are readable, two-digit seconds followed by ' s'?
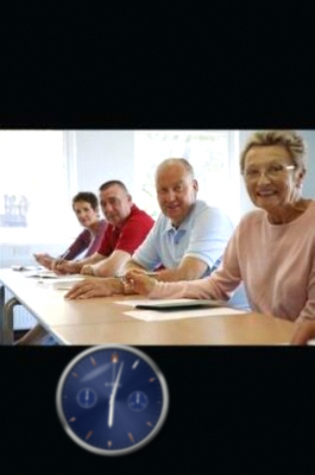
6 h 02 min
